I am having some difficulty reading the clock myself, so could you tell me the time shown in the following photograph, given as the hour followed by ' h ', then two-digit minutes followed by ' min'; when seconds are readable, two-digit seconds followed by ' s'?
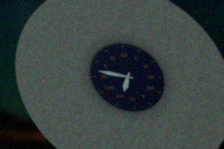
6 h 47 min
